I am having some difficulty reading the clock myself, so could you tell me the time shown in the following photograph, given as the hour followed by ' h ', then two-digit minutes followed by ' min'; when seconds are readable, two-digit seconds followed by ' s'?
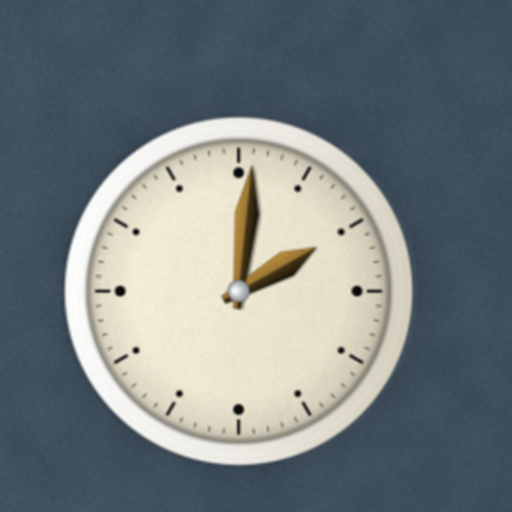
2 h 01 min
